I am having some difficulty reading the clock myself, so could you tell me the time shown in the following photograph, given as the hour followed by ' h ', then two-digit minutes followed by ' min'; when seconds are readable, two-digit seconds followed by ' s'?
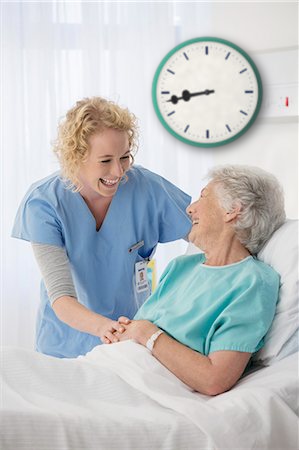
8 h 43 min
